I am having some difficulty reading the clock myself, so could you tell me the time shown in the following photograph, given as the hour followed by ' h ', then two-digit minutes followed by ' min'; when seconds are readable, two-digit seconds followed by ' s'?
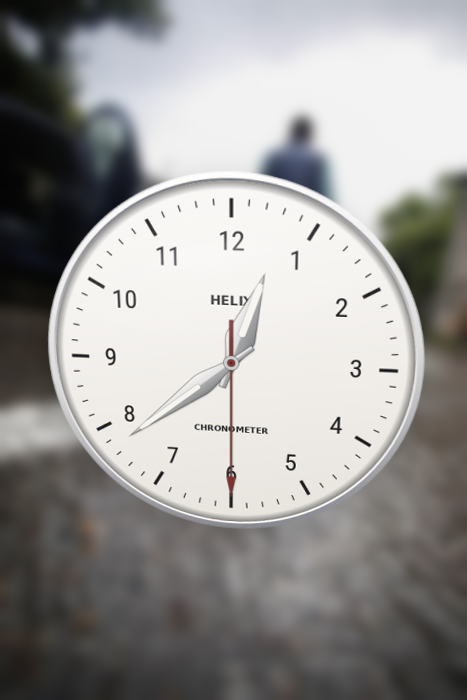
12 h 38 min 30 s
